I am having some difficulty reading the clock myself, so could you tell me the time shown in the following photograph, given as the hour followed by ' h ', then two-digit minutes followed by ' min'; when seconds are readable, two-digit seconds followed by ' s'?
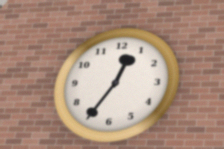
12 h 35 min
